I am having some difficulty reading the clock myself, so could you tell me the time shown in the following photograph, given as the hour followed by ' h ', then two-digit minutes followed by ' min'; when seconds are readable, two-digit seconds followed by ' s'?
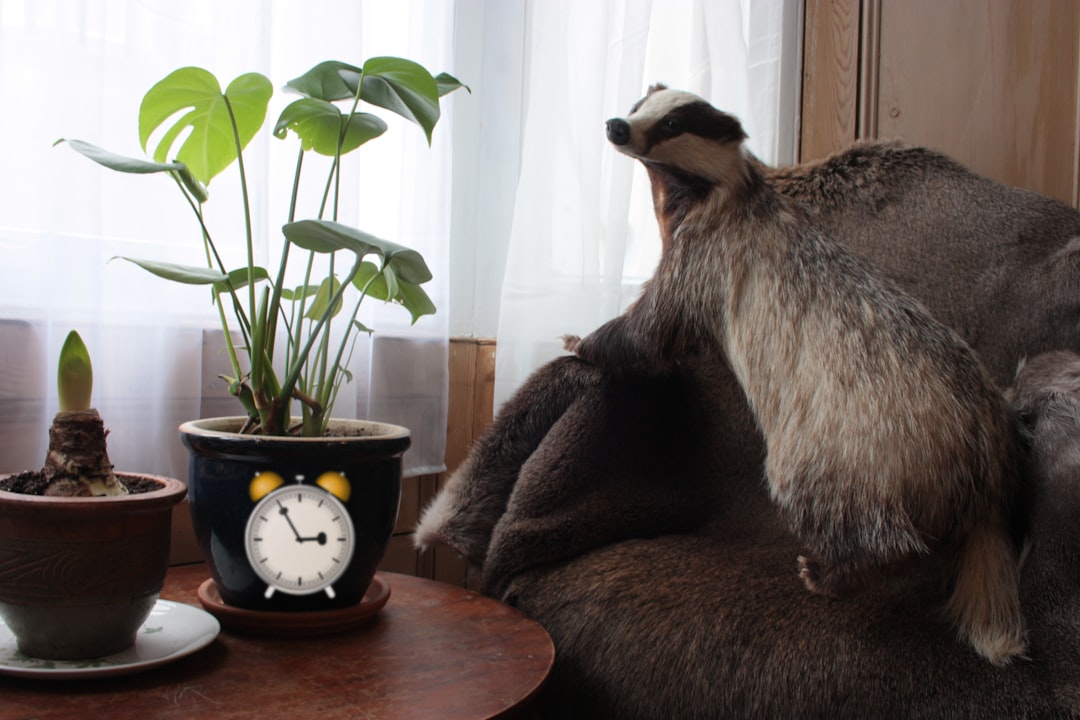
2 h 55 min
